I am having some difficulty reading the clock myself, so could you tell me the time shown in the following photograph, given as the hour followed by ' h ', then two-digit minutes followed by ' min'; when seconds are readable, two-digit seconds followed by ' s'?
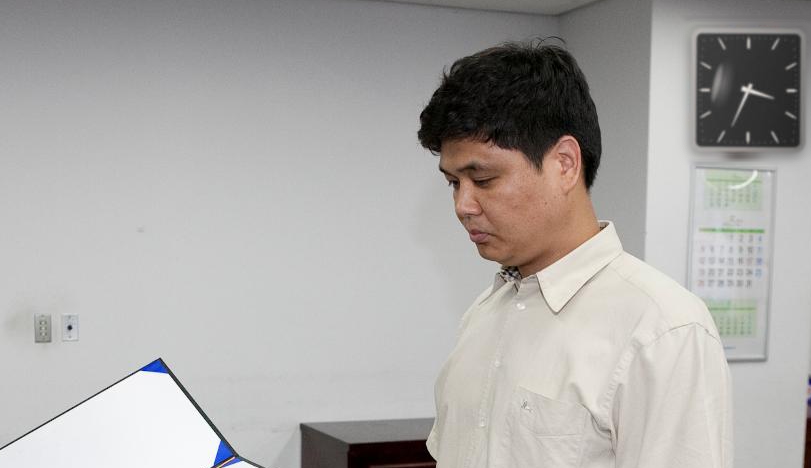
3 h 34 min
